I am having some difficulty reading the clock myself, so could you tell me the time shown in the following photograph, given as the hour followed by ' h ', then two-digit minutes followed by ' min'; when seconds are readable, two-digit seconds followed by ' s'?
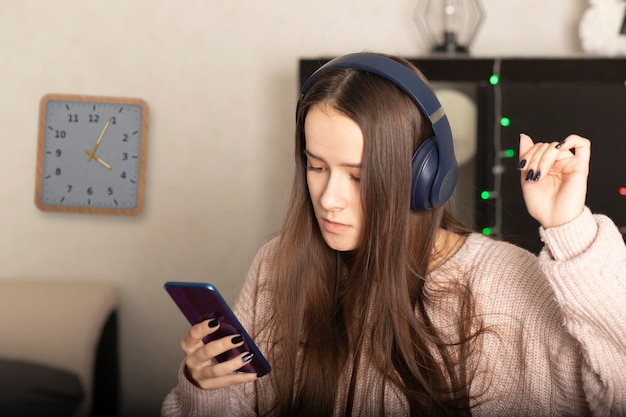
4 h 04 min
